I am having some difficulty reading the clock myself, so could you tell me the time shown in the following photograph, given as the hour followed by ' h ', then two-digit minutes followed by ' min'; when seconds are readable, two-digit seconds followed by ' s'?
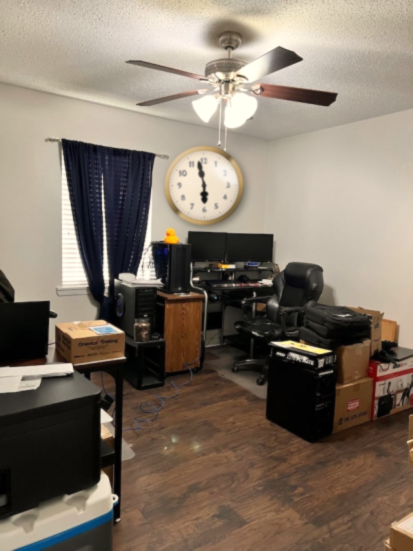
5 h 58 min
